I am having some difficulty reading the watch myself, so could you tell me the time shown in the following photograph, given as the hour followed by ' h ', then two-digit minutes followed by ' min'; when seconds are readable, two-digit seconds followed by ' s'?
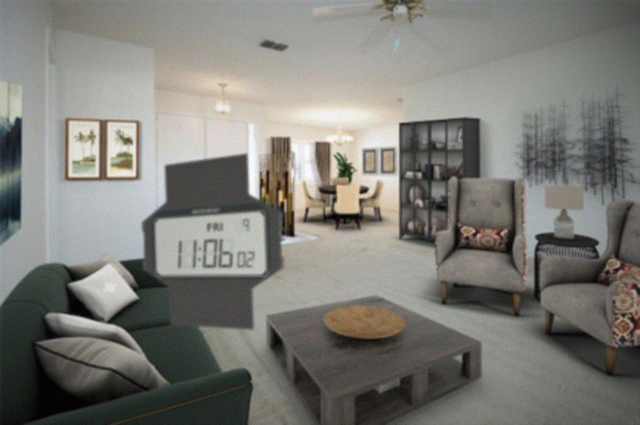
11 h 06 min
